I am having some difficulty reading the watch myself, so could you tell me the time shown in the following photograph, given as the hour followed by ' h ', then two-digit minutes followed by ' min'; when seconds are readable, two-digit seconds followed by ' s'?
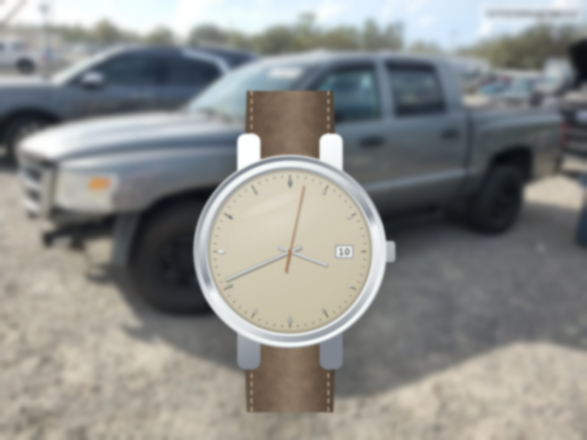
3 h 41 min 02 s
